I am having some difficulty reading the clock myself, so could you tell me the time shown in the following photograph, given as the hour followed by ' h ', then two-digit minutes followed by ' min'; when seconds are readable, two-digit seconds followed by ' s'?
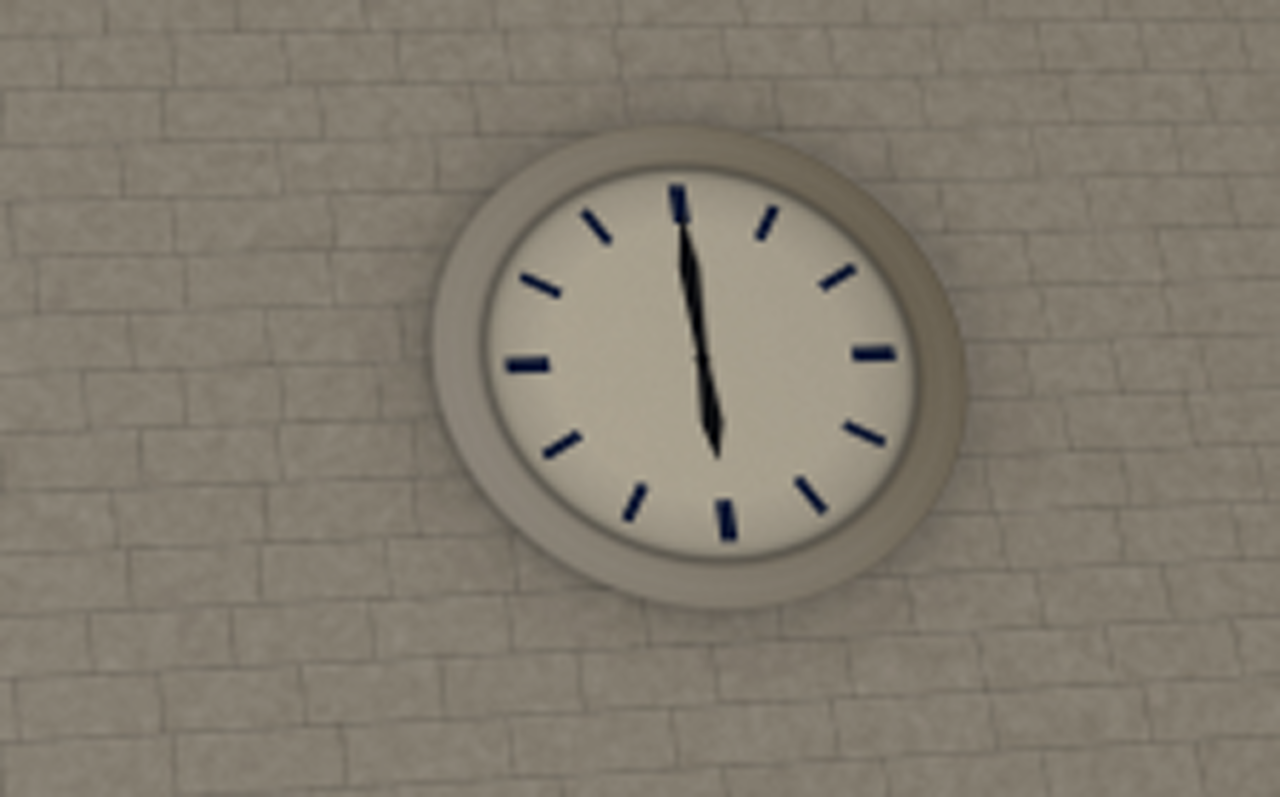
6 h 00 min
